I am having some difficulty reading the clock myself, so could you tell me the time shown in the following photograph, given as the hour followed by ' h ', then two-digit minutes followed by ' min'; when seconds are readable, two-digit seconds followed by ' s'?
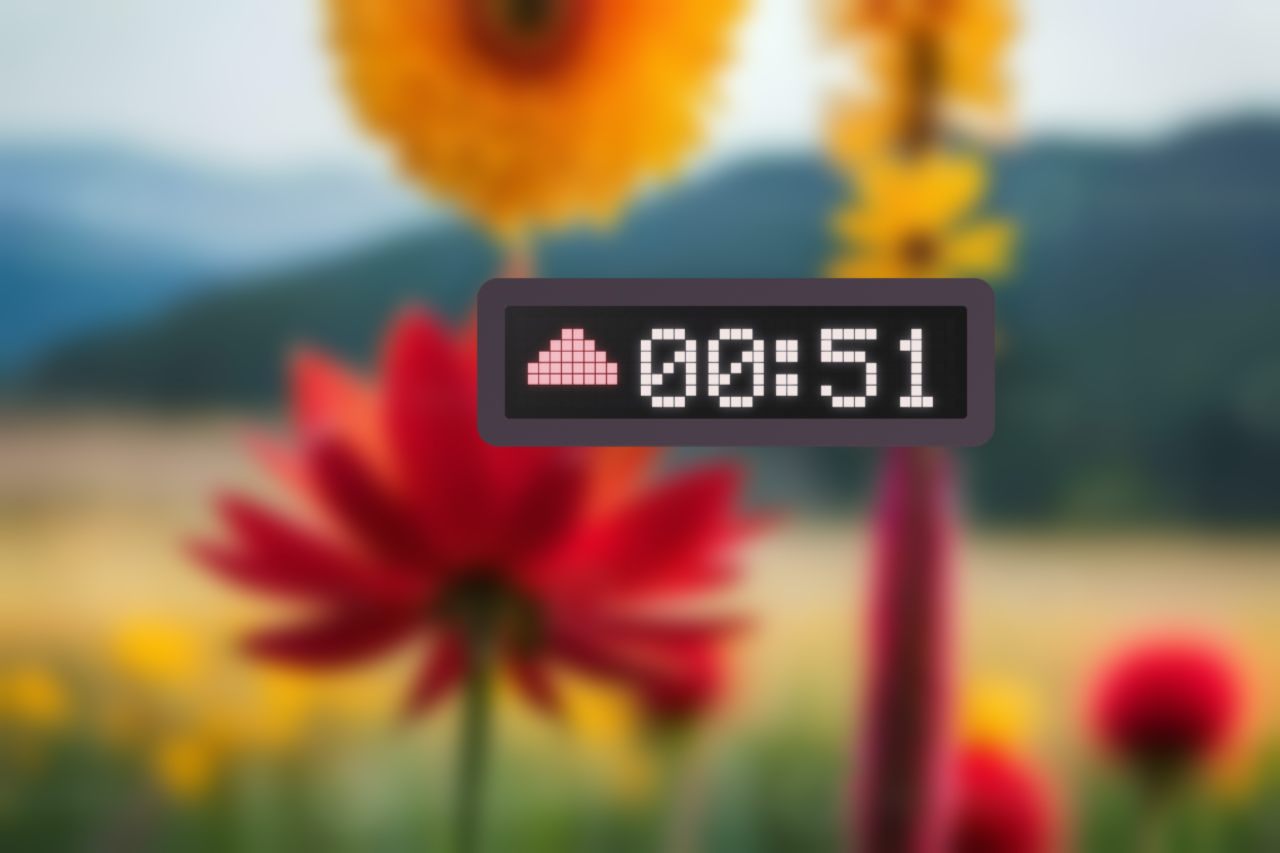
0 h 51 min
